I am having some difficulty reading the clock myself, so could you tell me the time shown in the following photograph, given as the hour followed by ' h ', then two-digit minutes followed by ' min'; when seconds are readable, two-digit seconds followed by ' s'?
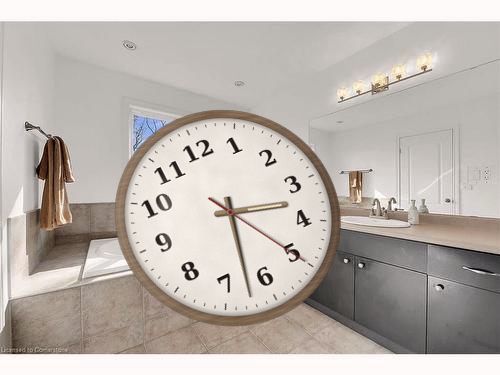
3 h 32 min 25 s
